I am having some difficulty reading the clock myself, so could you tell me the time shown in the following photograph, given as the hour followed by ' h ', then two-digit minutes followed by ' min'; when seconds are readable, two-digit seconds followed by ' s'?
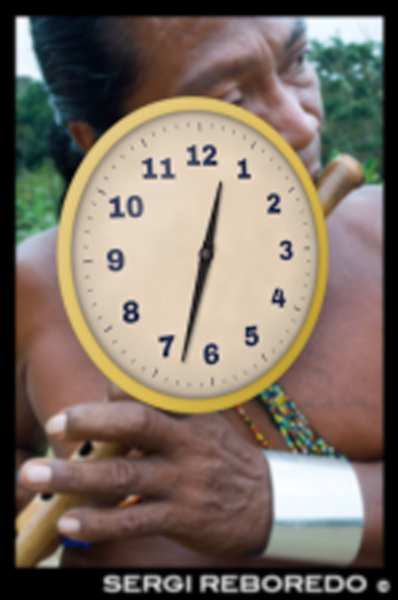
12 h 33 min
